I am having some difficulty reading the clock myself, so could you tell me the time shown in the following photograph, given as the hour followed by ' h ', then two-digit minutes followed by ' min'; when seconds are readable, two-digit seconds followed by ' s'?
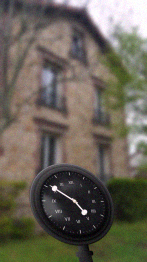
4 h 51 min
